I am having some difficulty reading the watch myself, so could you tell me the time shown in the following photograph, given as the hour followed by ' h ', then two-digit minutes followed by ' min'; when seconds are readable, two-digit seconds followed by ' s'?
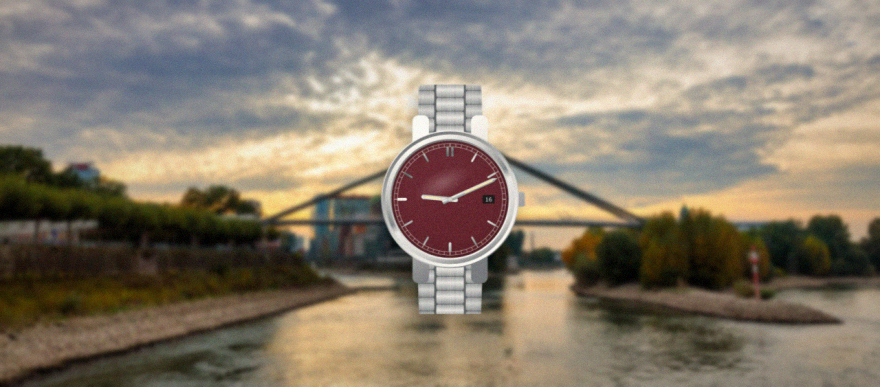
9 h 11 min
